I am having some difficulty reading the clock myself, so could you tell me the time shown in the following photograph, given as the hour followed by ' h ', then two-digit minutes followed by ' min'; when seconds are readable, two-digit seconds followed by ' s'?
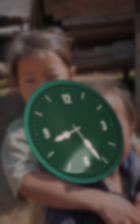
8 h 26 min
